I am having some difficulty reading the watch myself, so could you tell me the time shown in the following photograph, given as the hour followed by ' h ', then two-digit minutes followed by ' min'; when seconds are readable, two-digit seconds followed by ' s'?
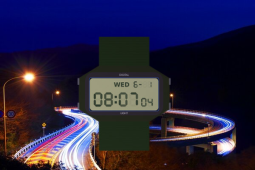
8 h 07 min 04 s
